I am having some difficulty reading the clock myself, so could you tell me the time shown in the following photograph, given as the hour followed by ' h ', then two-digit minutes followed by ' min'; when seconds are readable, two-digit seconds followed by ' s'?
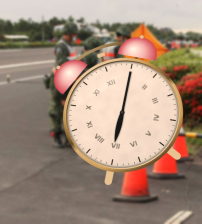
7 h 05 min
